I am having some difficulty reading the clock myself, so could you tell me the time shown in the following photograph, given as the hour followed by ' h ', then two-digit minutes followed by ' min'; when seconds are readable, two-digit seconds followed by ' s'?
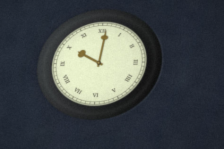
10 h 01 min
